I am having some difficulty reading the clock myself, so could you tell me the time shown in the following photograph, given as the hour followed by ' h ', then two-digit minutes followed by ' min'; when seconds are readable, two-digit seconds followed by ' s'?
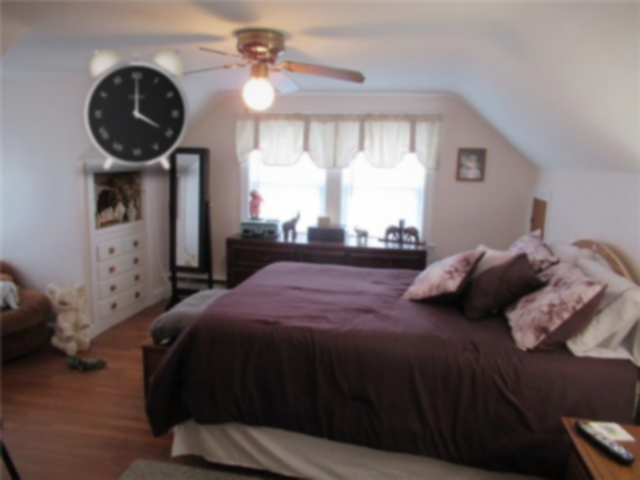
4 h 00 min
